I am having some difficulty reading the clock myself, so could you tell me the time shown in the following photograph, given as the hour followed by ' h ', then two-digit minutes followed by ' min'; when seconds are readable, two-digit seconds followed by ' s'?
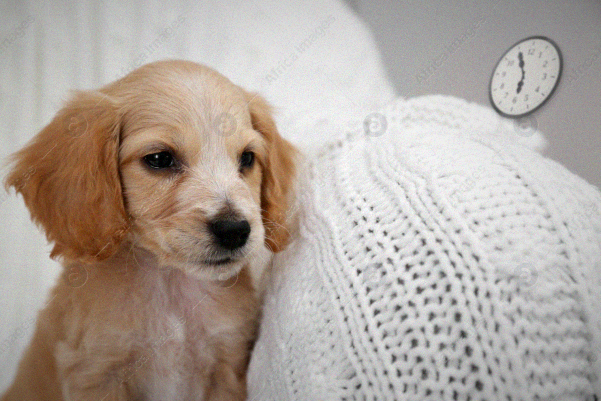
5 h 55 min
